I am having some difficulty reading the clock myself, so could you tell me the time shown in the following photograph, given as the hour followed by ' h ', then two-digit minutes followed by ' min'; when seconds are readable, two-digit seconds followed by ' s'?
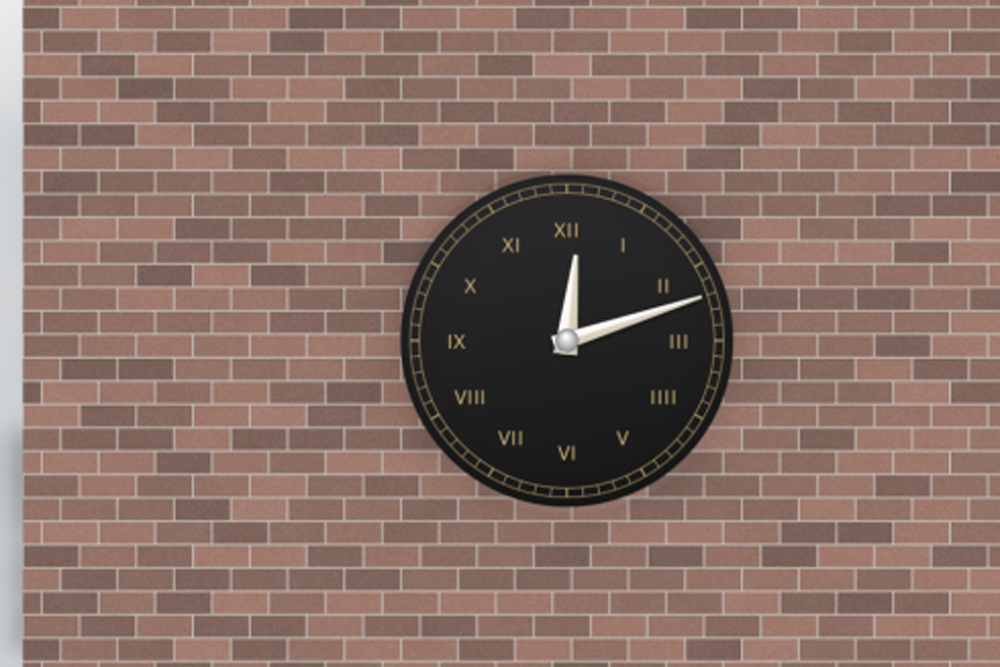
12 h 12 min
